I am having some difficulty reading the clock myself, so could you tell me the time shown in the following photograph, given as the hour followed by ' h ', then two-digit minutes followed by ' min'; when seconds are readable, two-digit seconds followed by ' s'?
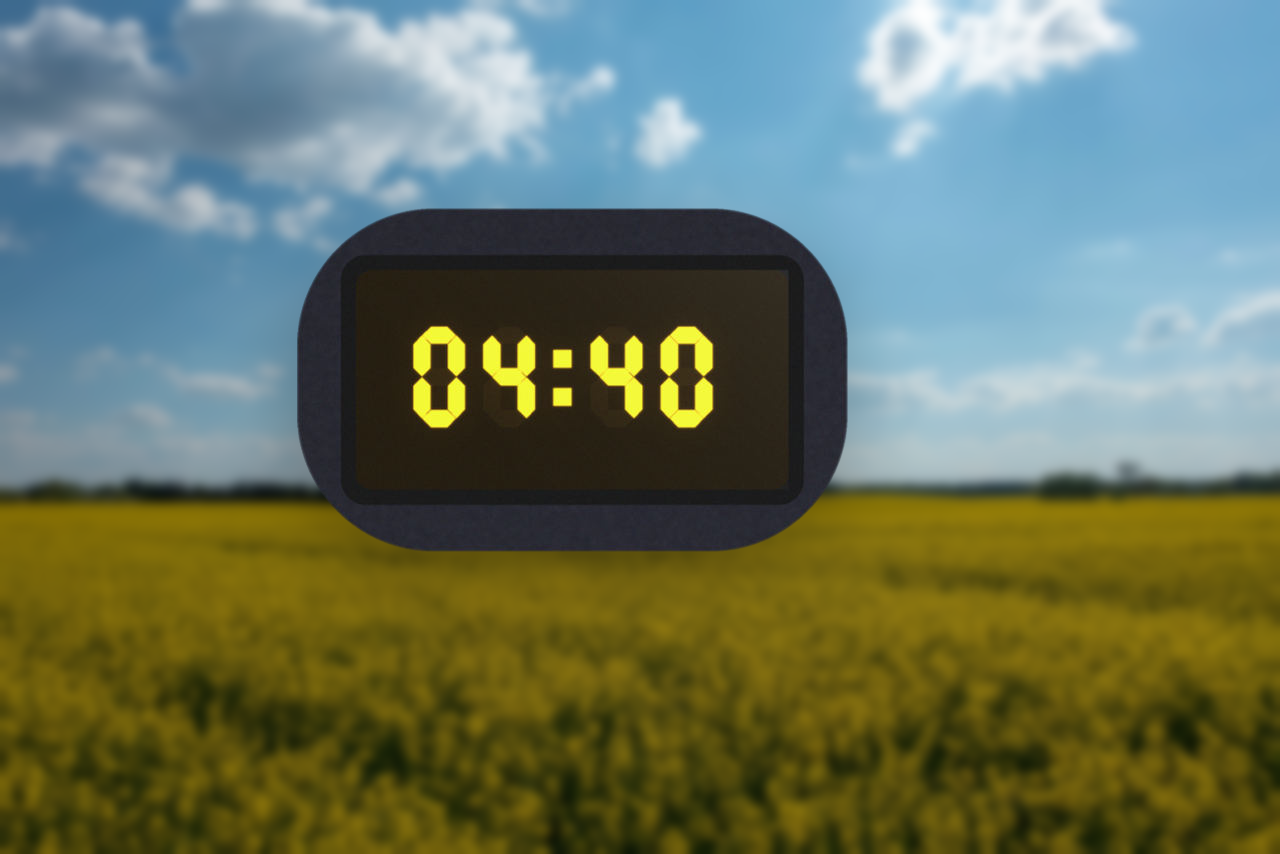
4 h 40 min
